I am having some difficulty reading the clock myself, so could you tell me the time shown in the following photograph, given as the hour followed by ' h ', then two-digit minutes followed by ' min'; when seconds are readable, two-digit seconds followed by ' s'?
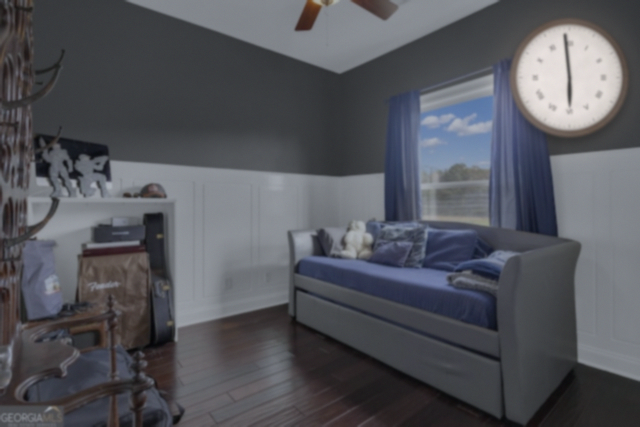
5 h 59 min
